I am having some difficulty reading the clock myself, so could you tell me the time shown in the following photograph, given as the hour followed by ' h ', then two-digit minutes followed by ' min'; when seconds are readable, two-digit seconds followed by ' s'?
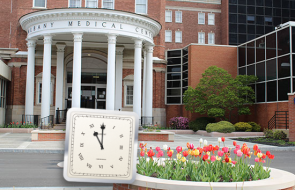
11 h 00 min
